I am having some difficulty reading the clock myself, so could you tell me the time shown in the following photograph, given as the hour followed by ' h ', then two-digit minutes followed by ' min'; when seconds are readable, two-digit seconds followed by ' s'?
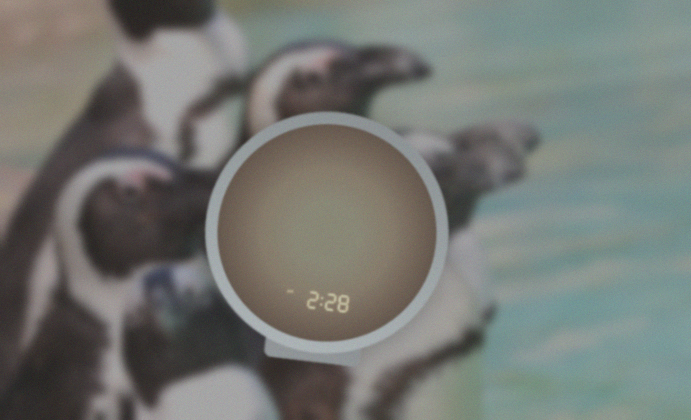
2 h 28 min
